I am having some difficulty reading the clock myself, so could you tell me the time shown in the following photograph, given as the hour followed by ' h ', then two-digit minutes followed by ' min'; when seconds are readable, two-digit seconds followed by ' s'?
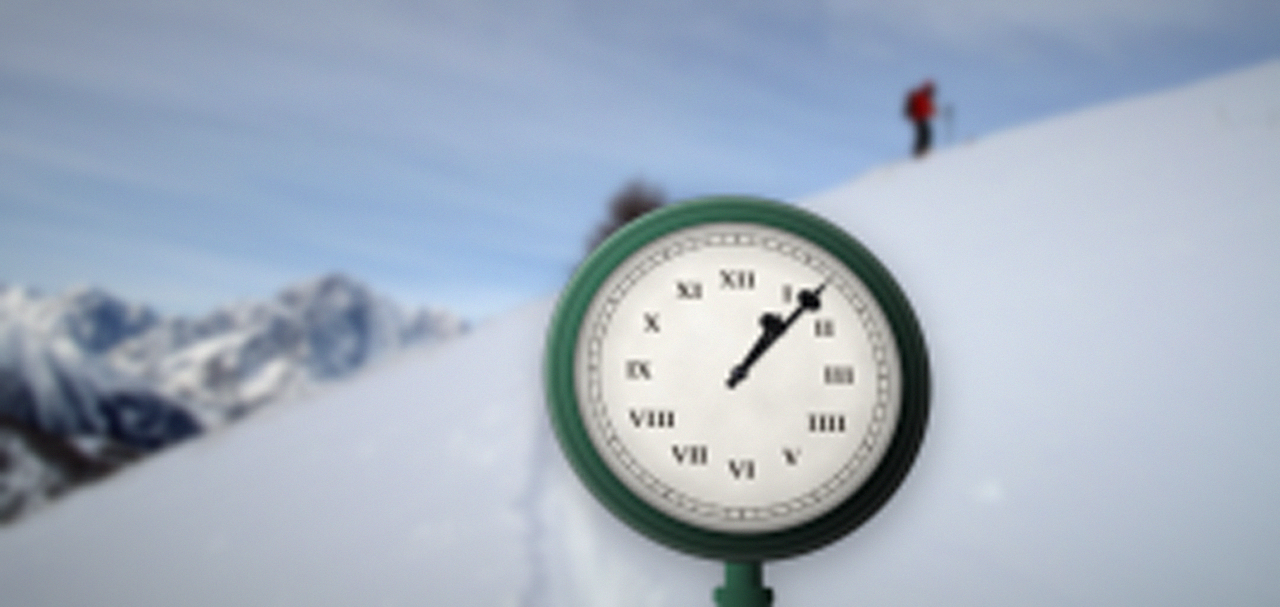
1 h 07 min
